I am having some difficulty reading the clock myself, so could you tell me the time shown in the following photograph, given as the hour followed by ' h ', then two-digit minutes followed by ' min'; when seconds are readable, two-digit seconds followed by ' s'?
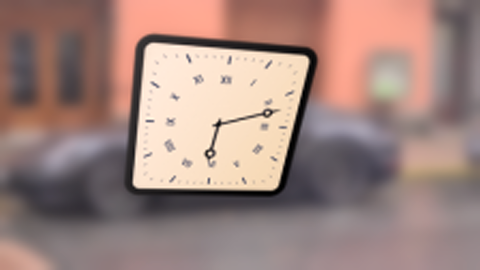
6 h 12 min
